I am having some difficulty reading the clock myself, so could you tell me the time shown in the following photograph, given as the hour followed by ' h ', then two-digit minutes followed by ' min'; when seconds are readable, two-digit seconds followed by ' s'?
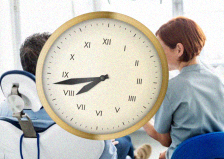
7 h 43 min
